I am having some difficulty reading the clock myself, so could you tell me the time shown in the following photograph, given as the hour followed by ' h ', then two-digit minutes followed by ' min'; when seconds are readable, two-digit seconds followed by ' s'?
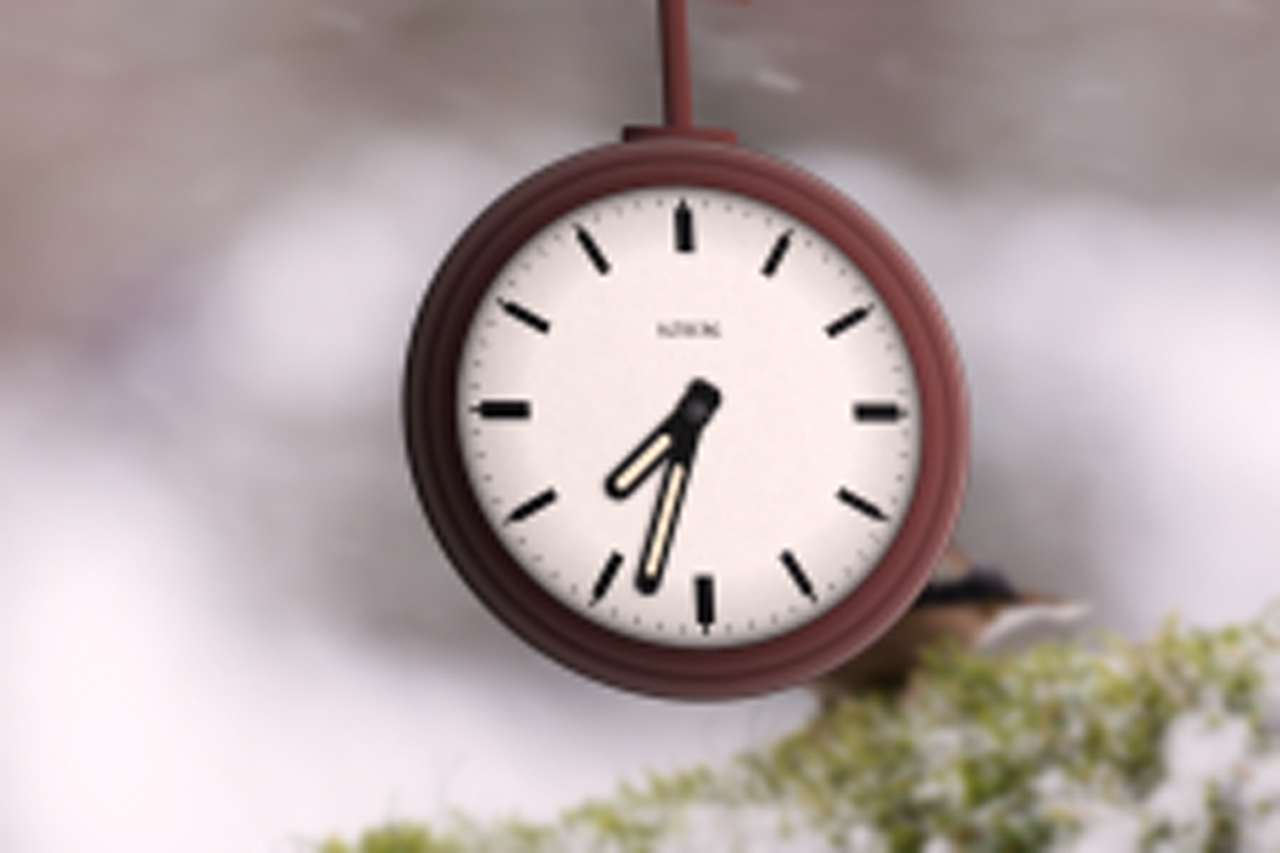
7 h 33 min
